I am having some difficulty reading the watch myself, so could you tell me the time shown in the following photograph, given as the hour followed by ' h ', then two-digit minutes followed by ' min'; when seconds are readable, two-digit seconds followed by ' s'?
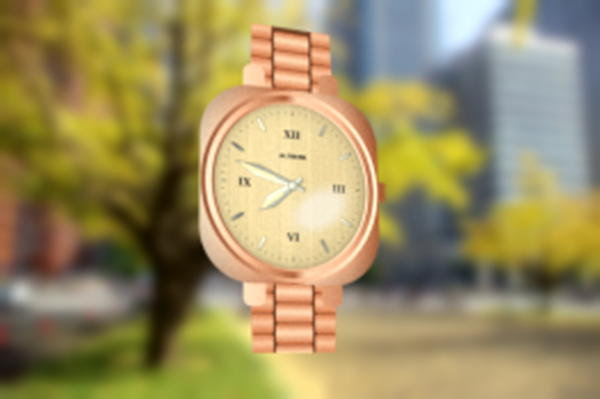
7 h 48 min
